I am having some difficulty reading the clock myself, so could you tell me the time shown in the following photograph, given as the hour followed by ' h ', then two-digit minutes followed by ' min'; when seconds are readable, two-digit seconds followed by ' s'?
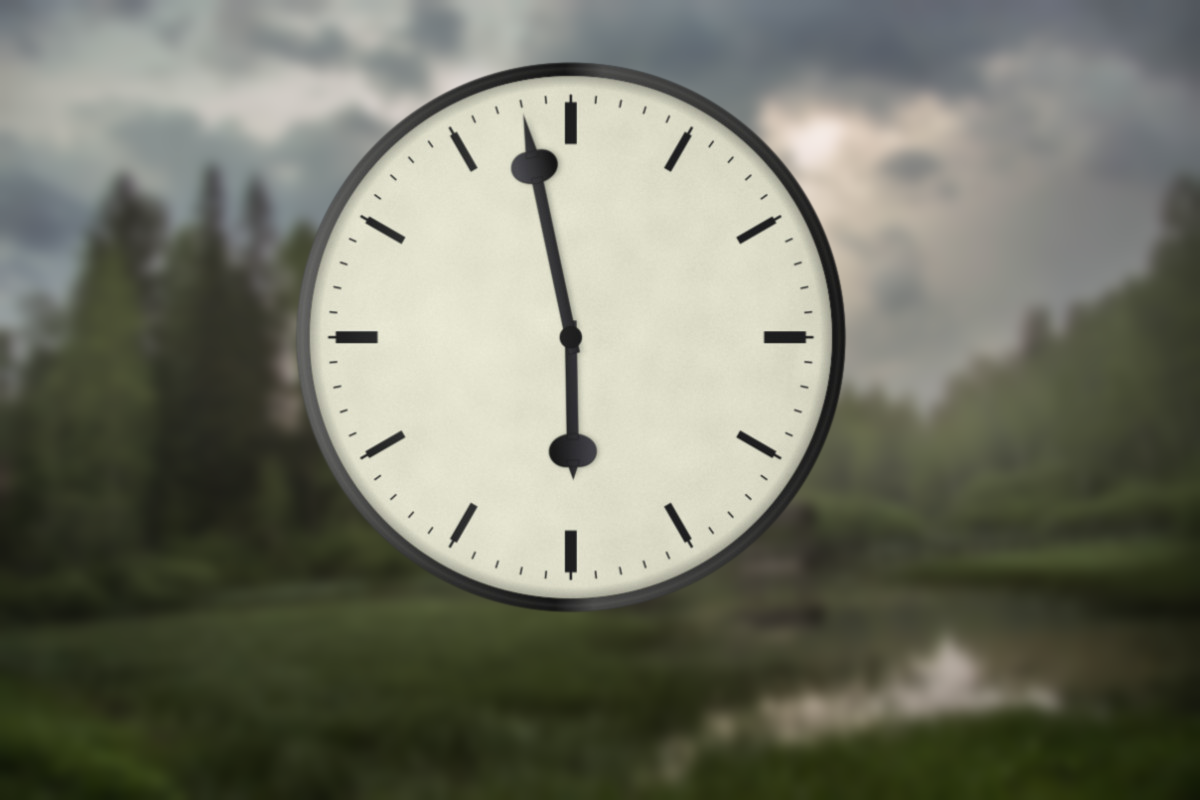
5 h 58 min
